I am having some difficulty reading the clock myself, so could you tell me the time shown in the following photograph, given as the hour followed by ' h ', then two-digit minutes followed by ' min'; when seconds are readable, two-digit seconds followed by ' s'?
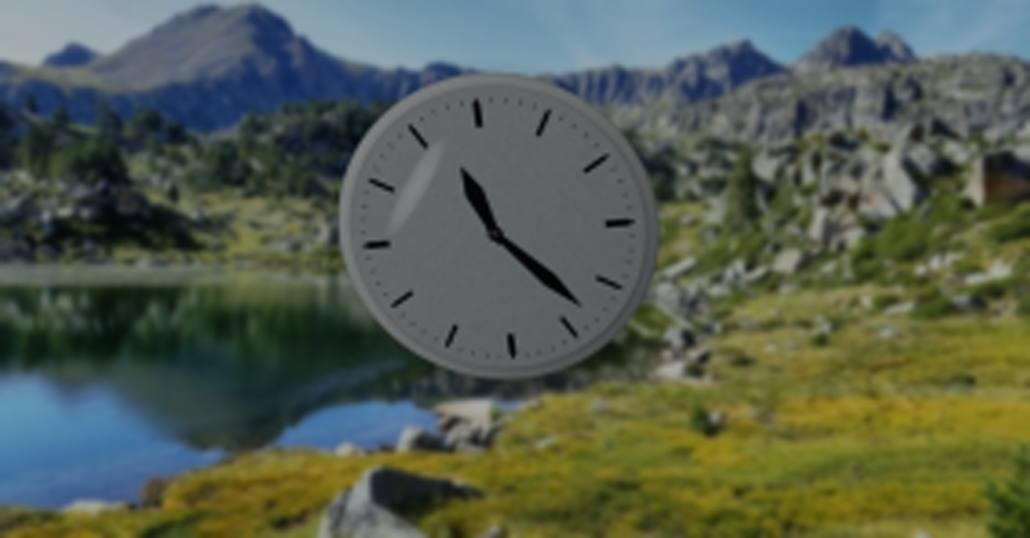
11 h 23 min
